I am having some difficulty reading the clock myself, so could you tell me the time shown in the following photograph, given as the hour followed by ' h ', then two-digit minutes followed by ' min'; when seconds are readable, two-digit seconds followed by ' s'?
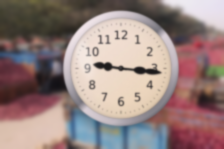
9 h 16 min
